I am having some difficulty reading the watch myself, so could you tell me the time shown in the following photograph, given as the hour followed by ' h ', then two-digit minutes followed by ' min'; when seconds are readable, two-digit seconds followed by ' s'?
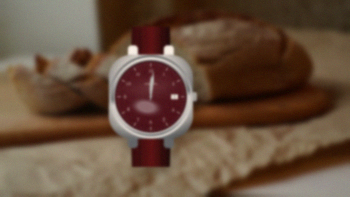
12 h 01 min
